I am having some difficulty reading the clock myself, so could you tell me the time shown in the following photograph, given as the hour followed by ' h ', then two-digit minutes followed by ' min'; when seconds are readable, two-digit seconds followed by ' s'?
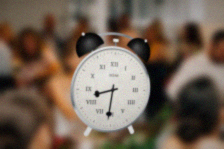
8 h 31 min
